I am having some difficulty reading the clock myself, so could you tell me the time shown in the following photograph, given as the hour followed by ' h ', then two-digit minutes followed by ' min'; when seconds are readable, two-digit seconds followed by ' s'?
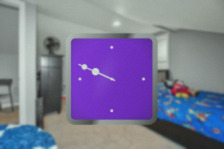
9 h 49 min
